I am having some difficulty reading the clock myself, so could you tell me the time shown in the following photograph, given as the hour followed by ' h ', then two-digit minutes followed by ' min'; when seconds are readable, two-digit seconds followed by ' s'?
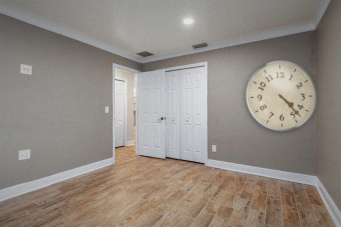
4 h 23 min
